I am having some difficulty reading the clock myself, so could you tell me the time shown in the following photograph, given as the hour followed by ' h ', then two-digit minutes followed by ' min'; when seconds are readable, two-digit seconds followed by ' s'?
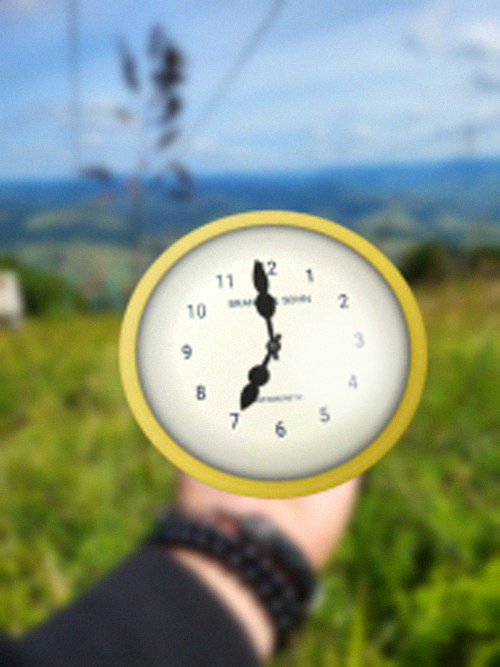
6 h 59 min
